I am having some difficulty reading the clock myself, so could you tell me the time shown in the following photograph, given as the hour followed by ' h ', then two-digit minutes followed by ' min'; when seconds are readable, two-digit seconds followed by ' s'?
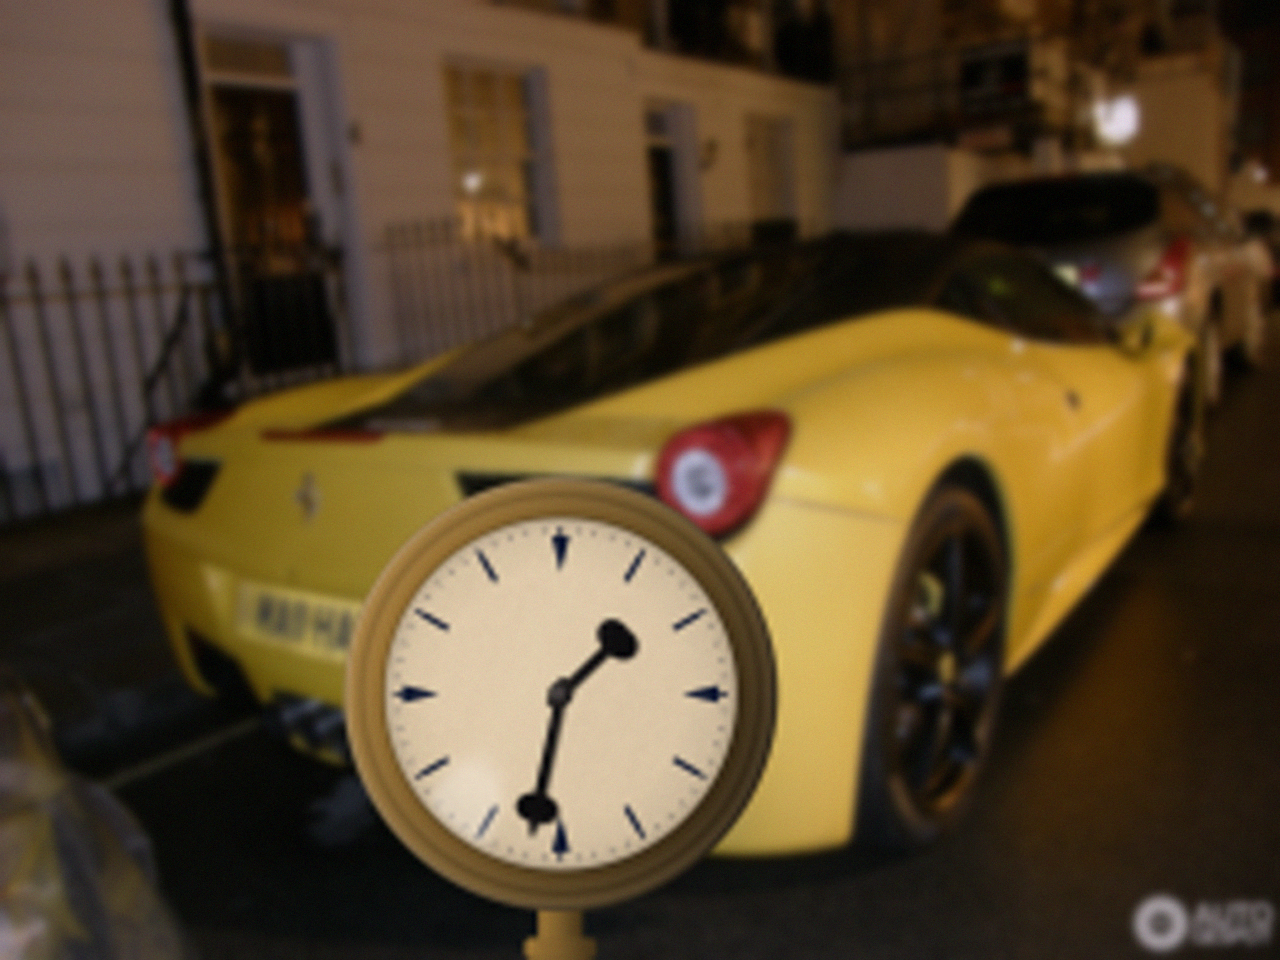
1 h 32 min
